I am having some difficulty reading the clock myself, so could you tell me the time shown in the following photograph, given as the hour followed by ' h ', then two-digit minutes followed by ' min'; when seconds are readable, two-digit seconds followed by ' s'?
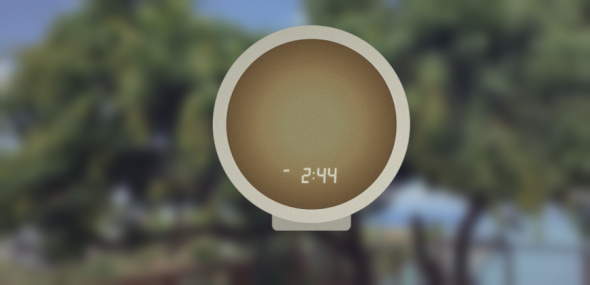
2 h 44 min
